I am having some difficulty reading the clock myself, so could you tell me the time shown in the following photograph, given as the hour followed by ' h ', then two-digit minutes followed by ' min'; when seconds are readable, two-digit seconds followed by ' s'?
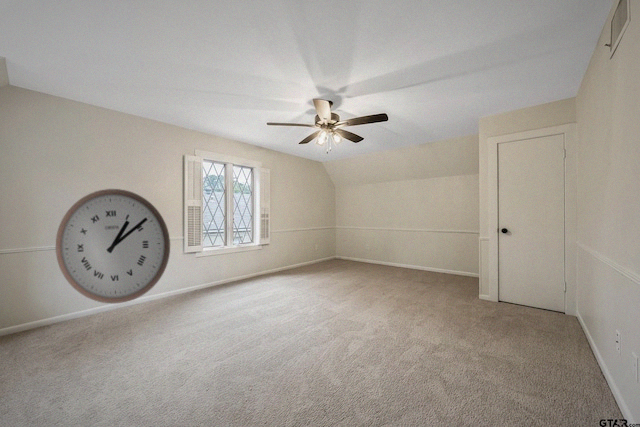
1 h 09 min
